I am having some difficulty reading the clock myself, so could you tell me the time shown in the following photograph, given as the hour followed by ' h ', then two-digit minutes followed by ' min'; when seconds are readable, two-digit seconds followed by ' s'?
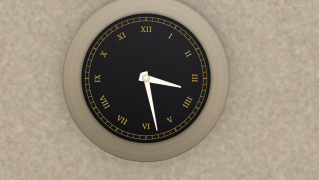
3 h 28 min
